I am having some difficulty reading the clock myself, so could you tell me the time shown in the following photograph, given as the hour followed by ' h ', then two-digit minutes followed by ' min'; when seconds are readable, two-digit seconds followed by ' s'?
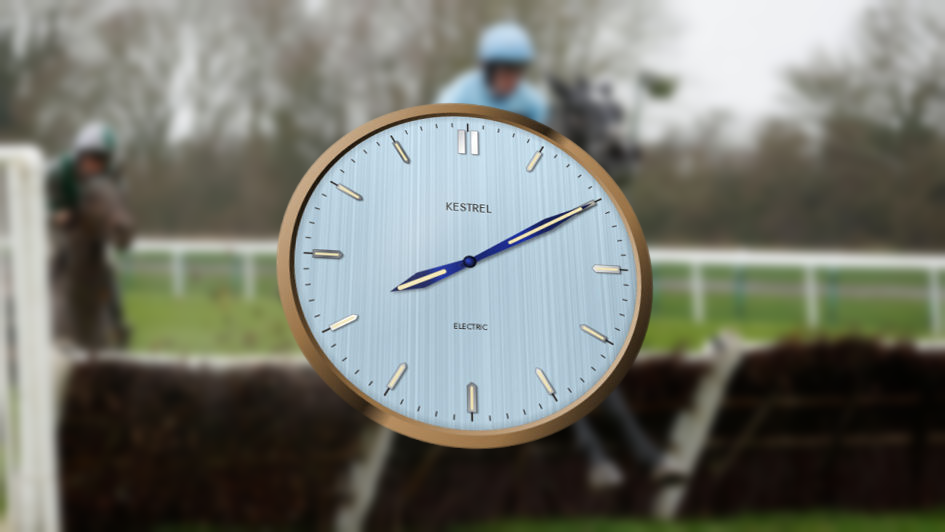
8 h 10 min
